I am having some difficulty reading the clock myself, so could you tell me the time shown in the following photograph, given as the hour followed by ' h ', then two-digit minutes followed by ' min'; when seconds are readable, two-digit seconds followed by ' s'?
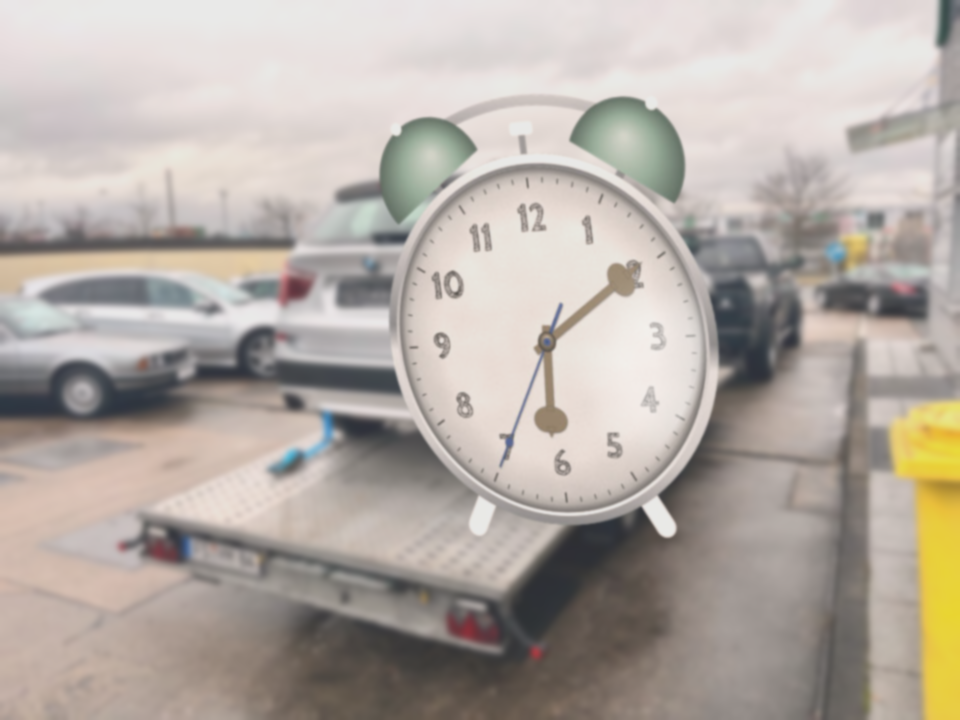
6 h 09 min 35 s
